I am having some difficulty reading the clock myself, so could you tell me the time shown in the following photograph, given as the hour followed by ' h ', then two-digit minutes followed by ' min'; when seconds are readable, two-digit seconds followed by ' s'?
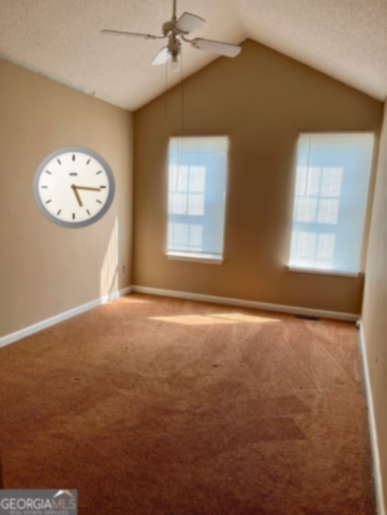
5 h 16 min
